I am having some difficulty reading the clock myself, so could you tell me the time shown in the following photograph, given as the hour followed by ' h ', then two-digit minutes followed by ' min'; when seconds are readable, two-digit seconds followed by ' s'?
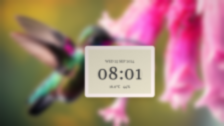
8 h 01 min
